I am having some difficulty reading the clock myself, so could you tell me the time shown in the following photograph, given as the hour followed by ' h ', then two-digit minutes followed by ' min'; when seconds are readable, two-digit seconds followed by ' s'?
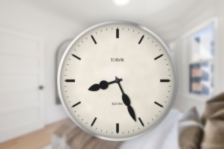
8 h 26 min
